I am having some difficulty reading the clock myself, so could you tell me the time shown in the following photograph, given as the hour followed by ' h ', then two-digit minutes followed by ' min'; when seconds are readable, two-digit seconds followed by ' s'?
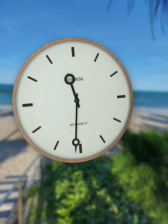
11 h 31 min
